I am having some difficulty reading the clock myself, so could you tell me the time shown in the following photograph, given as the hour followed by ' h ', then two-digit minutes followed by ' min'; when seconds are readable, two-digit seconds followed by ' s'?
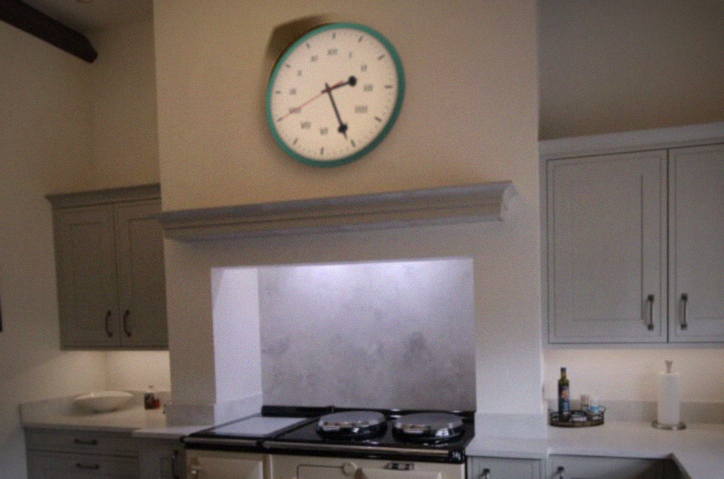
2 h 25 min 40 s
